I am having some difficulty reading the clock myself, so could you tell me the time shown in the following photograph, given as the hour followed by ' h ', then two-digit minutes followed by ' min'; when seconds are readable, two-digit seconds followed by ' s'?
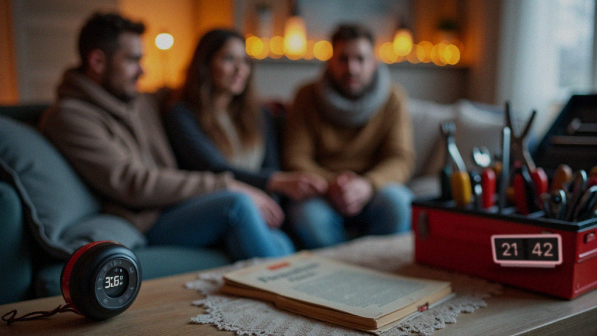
21 h 42 min
